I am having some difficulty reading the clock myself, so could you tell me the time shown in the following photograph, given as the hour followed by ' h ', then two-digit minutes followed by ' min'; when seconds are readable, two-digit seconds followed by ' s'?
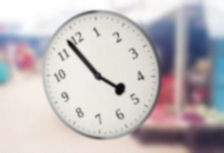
4 h 58 min
